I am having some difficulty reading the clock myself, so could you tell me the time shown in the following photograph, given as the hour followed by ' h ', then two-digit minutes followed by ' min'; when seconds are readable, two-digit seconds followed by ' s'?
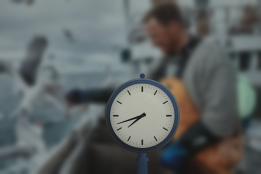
7 h 42 min
